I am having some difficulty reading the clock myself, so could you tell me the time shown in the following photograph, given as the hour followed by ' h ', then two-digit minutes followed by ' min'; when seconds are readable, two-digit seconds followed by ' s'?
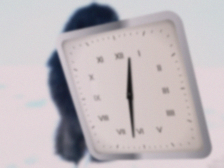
12 h 32 min
